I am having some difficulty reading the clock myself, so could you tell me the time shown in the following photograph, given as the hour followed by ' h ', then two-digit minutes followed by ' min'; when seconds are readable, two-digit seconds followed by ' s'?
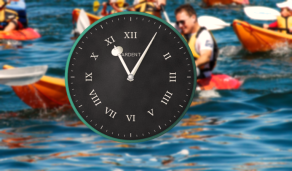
11 h 05 min
